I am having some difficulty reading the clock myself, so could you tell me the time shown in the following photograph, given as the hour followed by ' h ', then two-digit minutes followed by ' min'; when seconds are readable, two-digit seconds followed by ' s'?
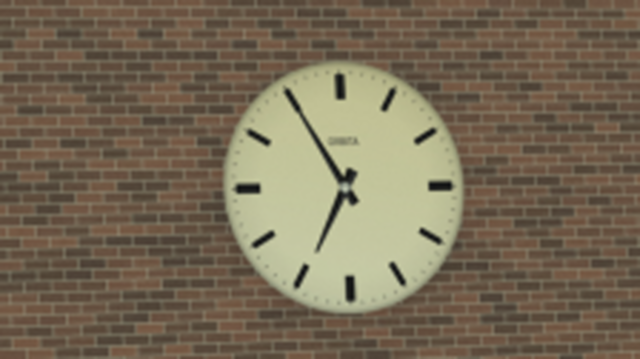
6 h 55 min
